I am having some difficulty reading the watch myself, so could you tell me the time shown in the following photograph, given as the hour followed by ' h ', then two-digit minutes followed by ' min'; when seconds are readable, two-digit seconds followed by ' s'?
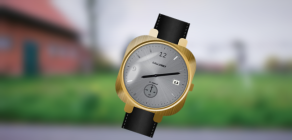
8 h 11 min
